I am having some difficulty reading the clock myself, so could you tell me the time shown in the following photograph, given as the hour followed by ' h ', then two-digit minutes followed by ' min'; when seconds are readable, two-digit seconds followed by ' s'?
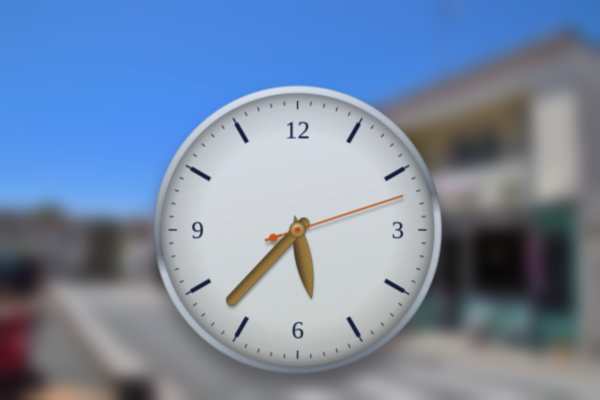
5 h 37 min 12 s
